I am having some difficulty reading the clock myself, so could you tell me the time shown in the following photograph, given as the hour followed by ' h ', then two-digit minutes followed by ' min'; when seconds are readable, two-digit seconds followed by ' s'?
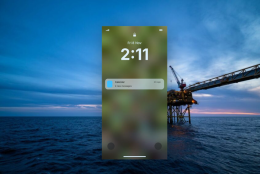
2 h 11 min
